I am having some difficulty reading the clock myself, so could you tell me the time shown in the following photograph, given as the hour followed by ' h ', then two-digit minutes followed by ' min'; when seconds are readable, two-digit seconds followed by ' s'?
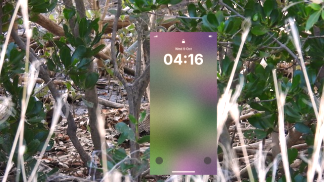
4 h 16 min
